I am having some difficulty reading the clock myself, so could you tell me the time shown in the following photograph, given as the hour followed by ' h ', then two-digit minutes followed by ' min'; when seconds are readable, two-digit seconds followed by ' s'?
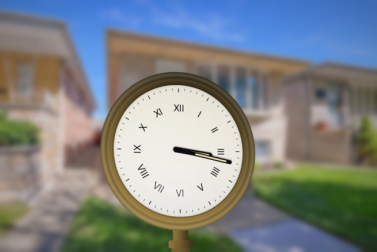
3 h 17 min
